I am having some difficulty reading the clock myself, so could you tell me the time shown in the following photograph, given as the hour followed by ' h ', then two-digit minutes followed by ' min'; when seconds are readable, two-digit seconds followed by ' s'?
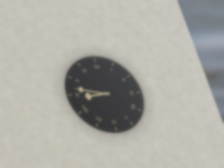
8 h 47 min
